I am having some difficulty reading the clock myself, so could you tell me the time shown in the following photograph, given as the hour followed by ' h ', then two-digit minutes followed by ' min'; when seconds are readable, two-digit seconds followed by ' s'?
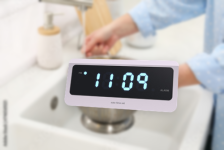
11 h 09 min
